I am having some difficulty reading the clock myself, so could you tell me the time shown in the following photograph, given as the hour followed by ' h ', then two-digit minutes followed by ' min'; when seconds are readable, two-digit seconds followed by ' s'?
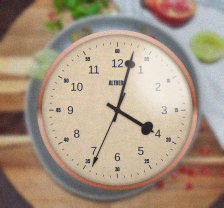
4 h 02 min 34 s
